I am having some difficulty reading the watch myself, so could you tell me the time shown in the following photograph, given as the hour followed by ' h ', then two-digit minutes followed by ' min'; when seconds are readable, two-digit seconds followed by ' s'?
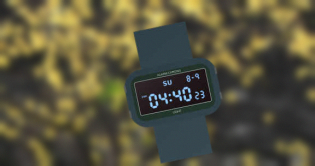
4 h 40 min 23 s
